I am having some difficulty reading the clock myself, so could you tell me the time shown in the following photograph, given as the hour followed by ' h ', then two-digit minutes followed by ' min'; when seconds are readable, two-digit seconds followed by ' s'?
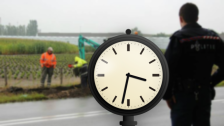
3 h 32 min
